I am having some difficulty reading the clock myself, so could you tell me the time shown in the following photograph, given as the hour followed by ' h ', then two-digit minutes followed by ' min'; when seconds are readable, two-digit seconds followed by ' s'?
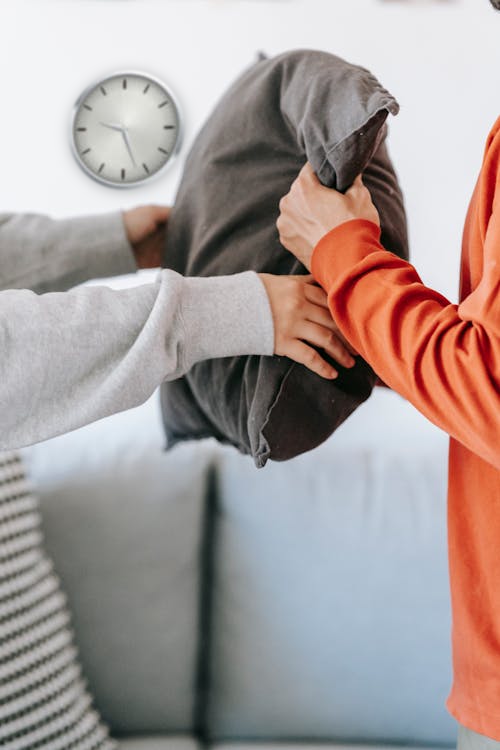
9 h 27 min
